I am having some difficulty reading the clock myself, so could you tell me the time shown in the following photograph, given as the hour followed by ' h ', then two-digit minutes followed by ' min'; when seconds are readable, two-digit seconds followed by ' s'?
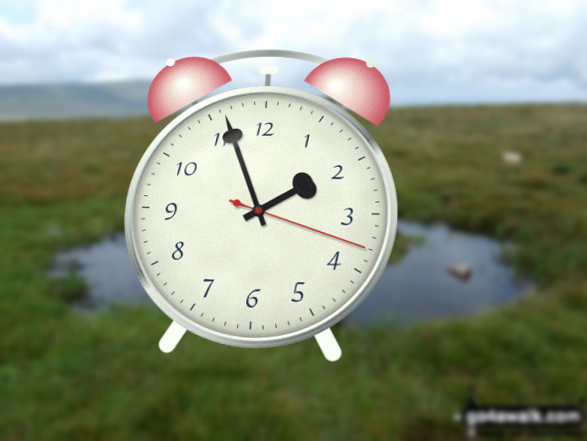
1 h 56 min 18 s
